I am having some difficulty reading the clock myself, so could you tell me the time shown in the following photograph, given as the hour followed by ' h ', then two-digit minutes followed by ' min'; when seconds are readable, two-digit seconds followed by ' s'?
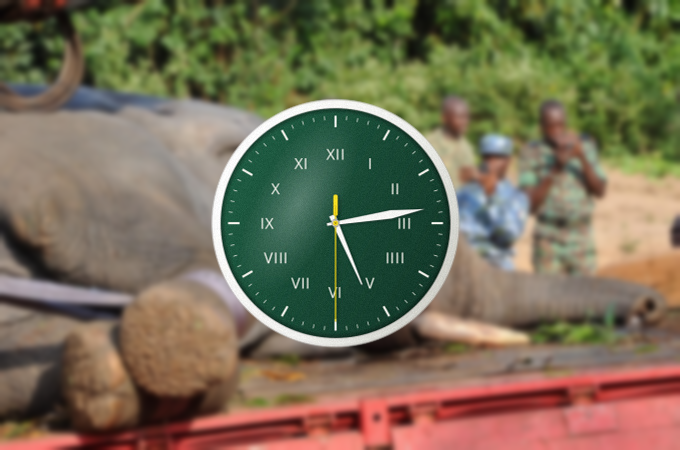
5 h 13 min 30 s
